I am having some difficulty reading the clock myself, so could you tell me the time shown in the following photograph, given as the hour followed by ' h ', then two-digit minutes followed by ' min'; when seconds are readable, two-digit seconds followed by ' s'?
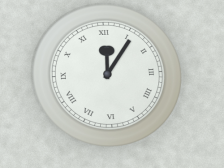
12 h 06 min
